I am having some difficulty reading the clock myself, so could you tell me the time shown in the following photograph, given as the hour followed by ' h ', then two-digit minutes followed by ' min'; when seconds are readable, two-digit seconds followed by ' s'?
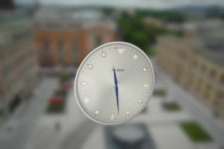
11 h 28 min
